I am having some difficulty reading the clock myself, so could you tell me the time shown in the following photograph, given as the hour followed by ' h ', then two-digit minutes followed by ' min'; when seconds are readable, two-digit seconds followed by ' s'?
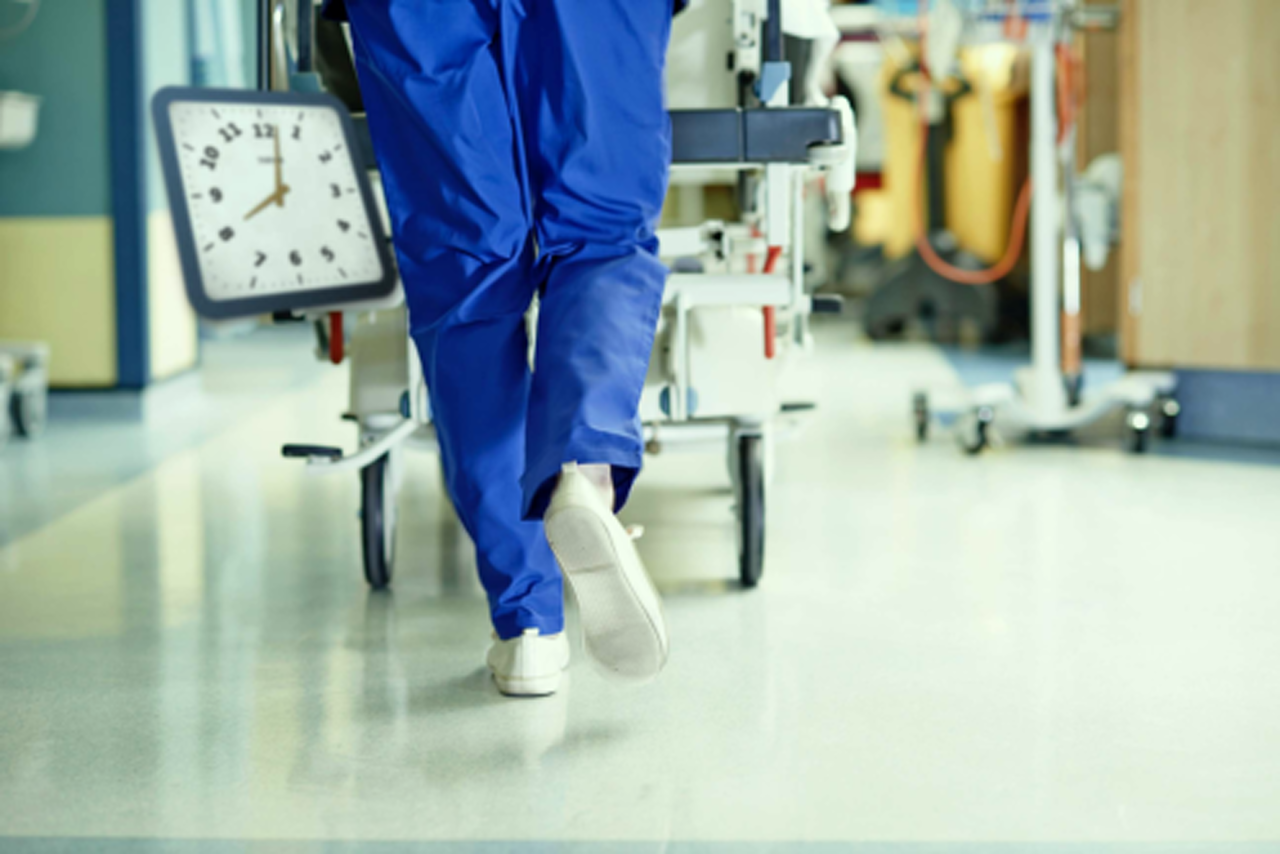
8 h 02 min
